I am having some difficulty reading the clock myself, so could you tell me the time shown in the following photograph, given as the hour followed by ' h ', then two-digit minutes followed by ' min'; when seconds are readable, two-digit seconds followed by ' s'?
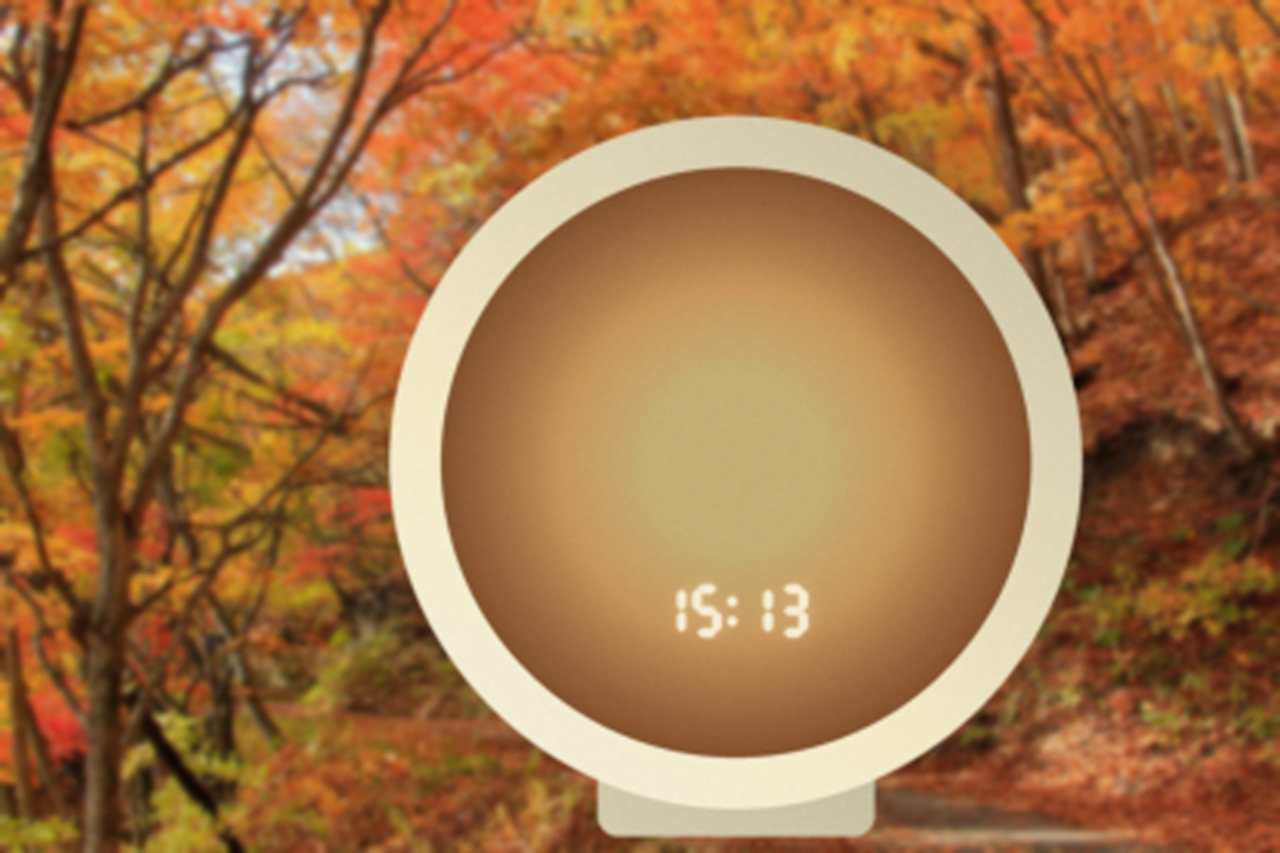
15 h 13 min
